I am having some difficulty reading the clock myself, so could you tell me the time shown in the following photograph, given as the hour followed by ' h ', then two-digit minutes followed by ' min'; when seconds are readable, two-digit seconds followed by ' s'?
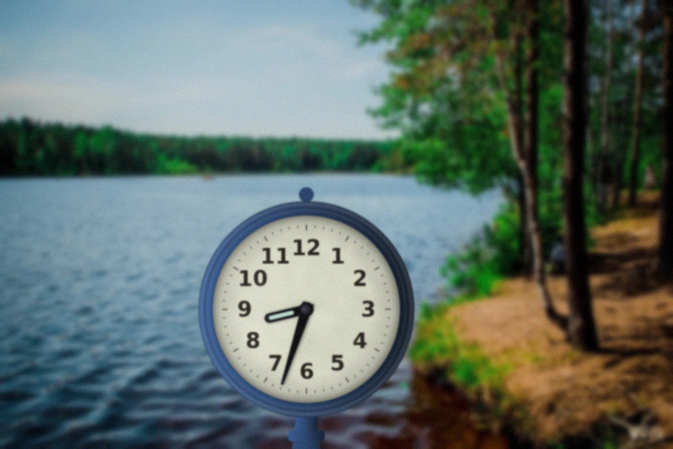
8 h 33 min
